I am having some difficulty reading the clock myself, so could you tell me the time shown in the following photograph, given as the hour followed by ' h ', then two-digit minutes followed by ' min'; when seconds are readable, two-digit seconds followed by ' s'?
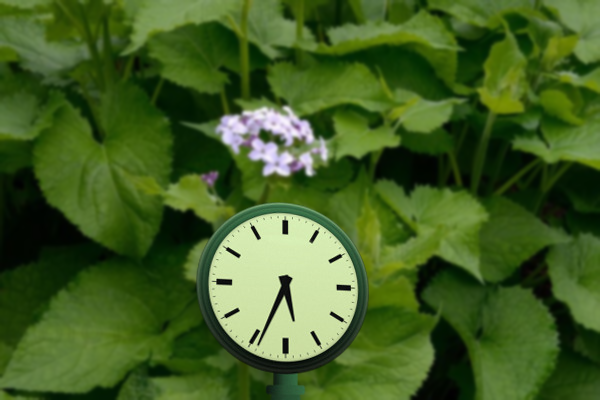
5 h 34 min
